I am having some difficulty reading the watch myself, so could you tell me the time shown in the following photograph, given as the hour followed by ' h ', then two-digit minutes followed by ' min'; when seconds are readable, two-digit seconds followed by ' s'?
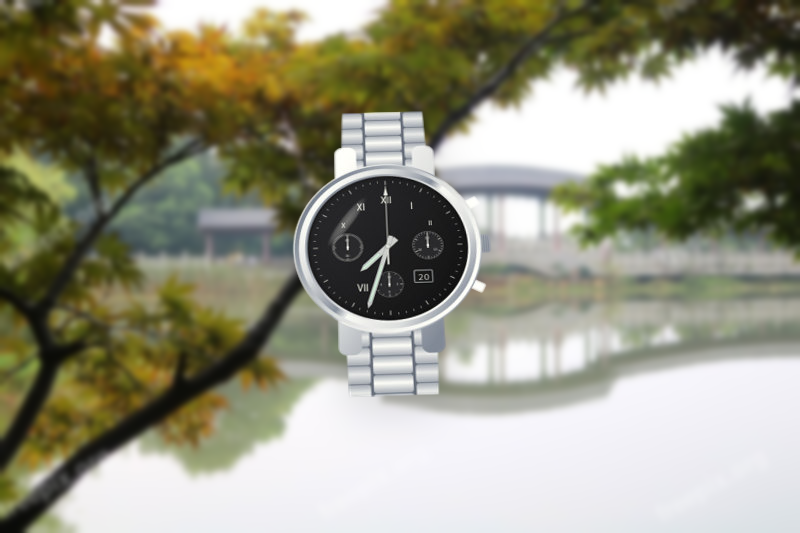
7 h 33 min
